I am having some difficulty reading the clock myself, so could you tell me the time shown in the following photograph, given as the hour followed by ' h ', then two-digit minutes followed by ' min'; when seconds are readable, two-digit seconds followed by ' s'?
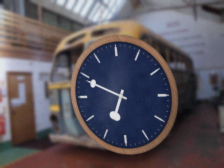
6 h 49 min
